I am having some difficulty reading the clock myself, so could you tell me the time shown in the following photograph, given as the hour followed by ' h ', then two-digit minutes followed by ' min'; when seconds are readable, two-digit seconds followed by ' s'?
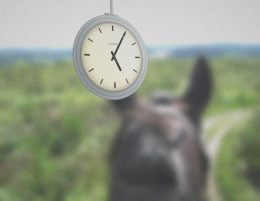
5 h 05 min
